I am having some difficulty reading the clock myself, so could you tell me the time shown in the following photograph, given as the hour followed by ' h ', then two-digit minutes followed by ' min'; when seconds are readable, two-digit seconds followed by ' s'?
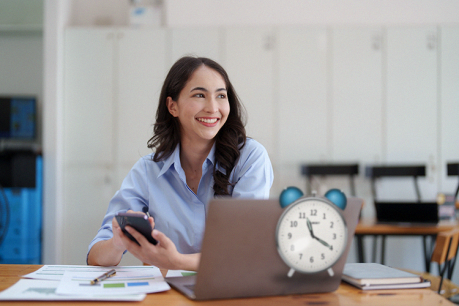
11 h 20 min
